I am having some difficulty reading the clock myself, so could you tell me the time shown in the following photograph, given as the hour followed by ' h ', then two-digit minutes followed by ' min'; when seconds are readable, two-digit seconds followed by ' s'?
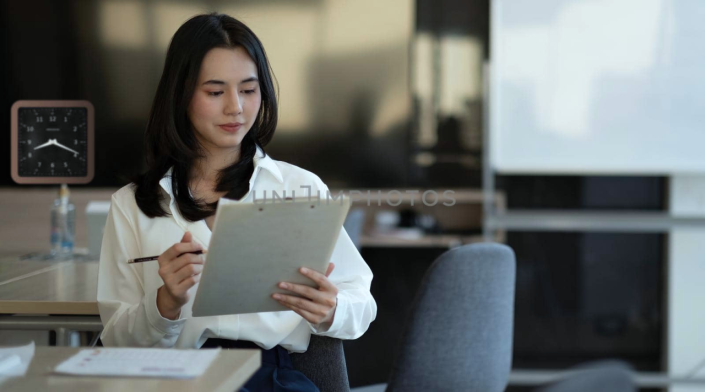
8 h 19 min
